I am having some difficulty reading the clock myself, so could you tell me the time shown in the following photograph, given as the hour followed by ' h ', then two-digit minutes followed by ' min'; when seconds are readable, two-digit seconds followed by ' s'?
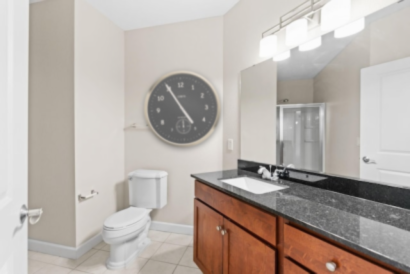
4 h 55 min
